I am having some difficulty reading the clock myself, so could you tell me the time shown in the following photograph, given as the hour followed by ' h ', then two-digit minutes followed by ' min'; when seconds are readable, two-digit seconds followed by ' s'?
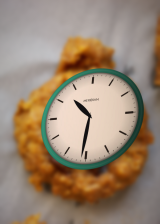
10 h 31 min
